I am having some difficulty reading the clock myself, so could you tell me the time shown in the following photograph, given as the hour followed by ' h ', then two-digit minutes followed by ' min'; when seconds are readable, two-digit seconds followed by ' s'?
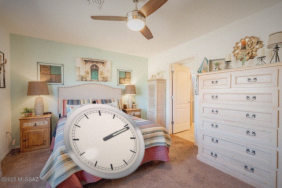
2 h 11 min
